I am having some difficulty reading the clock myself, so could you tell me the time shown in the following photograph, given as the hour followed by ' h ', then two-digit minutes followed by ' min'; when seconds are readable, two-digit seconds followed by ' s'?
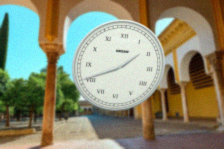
1 h 41 min
